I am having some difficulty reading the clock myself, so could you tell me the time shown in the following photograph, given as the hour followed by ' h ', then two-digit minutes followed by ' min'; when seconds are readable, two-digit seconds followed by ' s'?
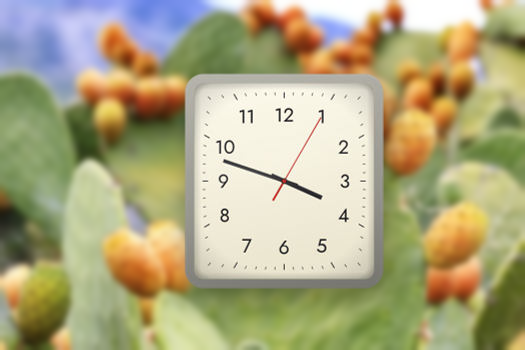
3 h 48 min 05 s
